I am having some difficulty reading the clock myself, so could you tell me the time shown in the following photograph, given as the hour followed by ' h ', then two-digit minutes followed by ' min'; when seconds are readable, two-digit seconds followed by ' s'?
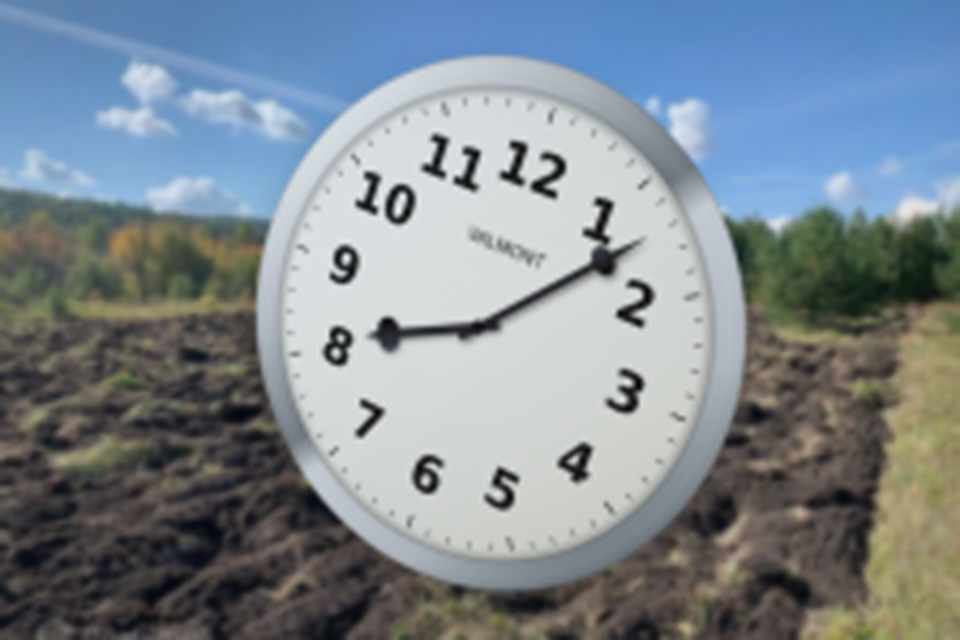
8 h 07 min
